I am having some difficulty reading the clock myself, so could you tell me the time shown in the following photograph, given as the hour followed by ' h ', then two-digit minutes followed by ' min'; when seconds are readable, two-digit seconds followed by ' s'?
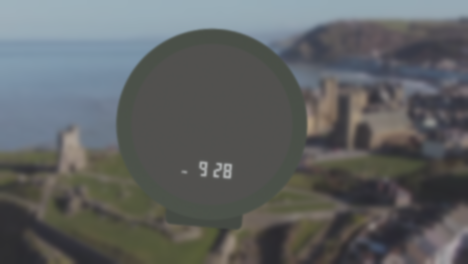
9 h 28 min
